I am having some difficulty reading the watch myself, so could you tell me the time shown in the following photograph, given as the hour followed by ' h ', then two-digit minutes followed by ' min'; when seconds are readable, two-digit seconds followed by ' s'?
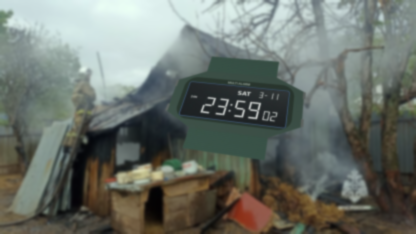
23 h 59 min
